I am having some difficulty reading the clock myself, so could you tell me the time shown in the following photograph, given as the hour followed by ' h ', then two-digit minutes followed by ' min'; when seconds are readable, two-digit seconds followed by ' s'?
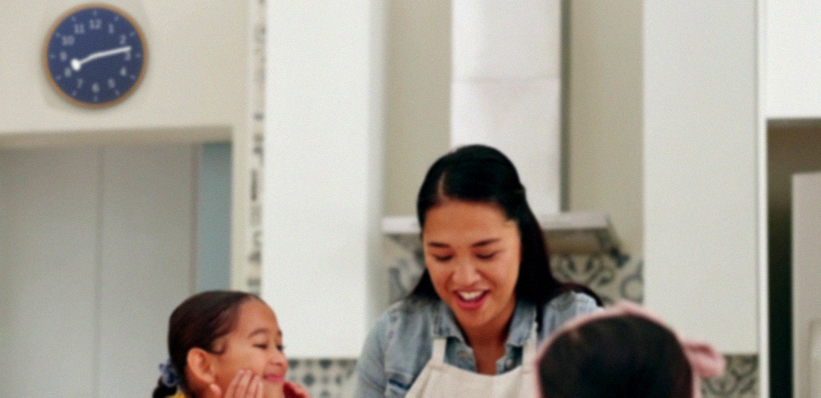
8 h 13 min
